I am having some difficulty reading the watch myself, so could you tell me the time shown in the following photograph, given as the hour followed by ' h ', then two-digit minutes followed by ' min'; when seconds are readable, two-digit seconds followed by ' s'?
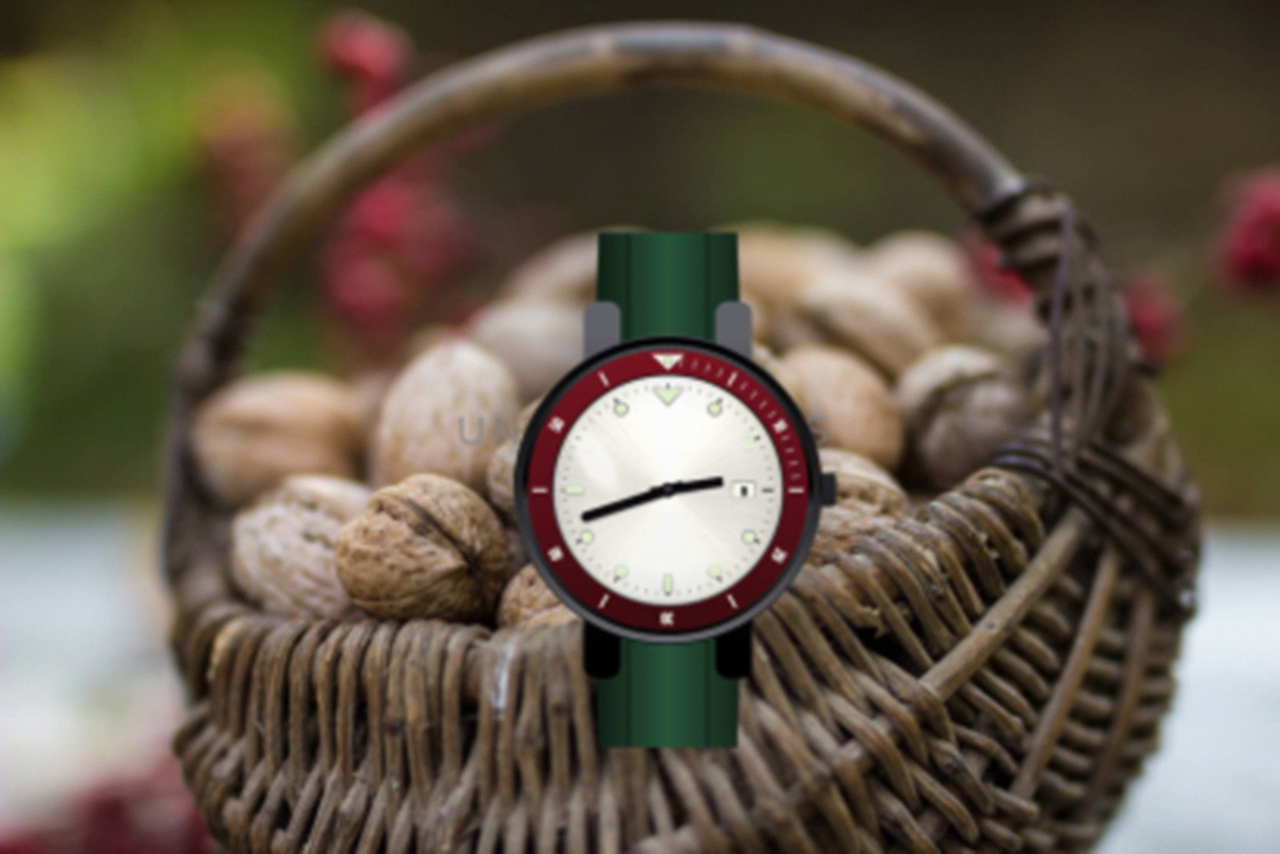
2 h 42 min
